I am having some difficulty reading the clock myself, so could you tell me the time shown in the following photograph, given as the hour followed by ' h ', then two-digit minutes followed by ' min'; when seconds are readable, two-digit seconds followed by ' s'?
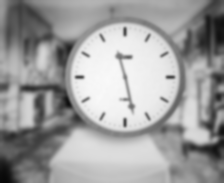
11 h 28 min
